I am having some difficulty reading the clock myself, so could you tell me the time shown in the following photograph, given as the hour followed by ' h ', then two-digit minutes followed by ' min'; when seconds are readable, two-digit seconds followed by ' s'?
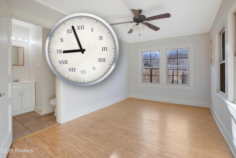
8 h 57 min
